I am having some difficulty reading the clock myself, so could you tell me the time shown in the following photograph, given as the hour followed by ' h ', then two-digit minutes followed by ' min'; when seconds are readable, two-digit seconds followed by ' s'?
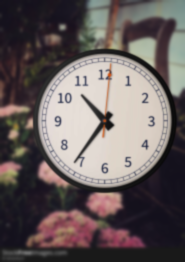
10 h 36 min 01 s
